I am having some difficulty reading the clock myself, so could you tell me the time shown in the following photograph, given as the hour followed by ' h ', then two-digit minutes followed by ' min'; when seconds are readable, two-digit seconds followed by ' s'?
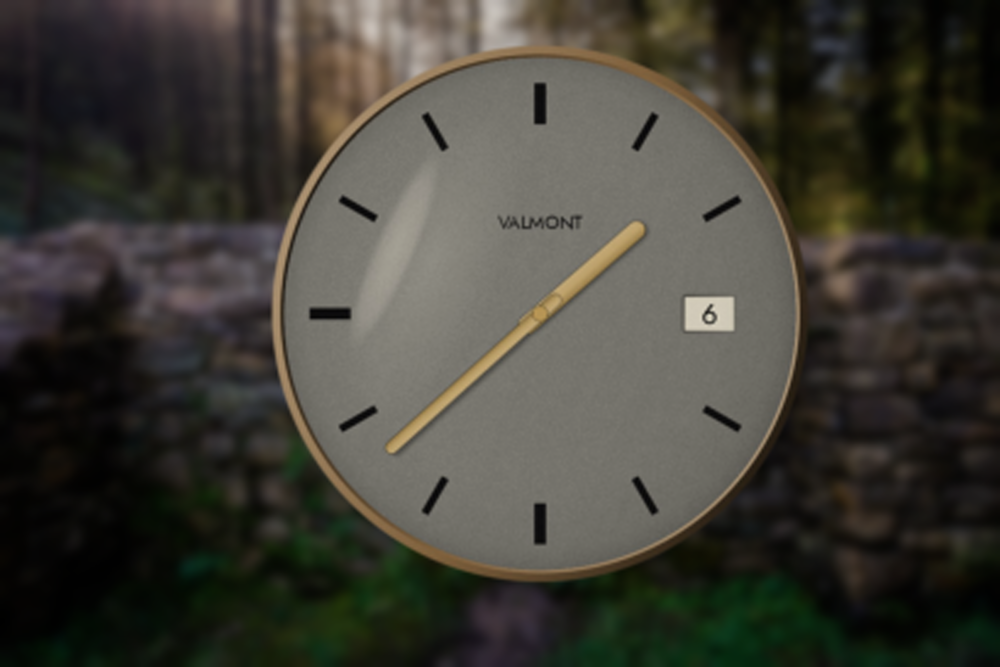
1 h 38 min
